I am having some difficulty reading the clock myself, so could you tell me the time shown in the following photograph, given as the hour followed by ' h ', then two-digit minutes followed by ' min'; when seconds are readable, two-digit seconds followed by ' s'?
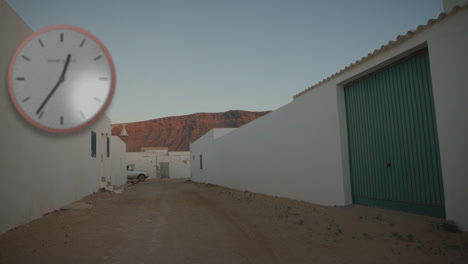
12 h 36 min
